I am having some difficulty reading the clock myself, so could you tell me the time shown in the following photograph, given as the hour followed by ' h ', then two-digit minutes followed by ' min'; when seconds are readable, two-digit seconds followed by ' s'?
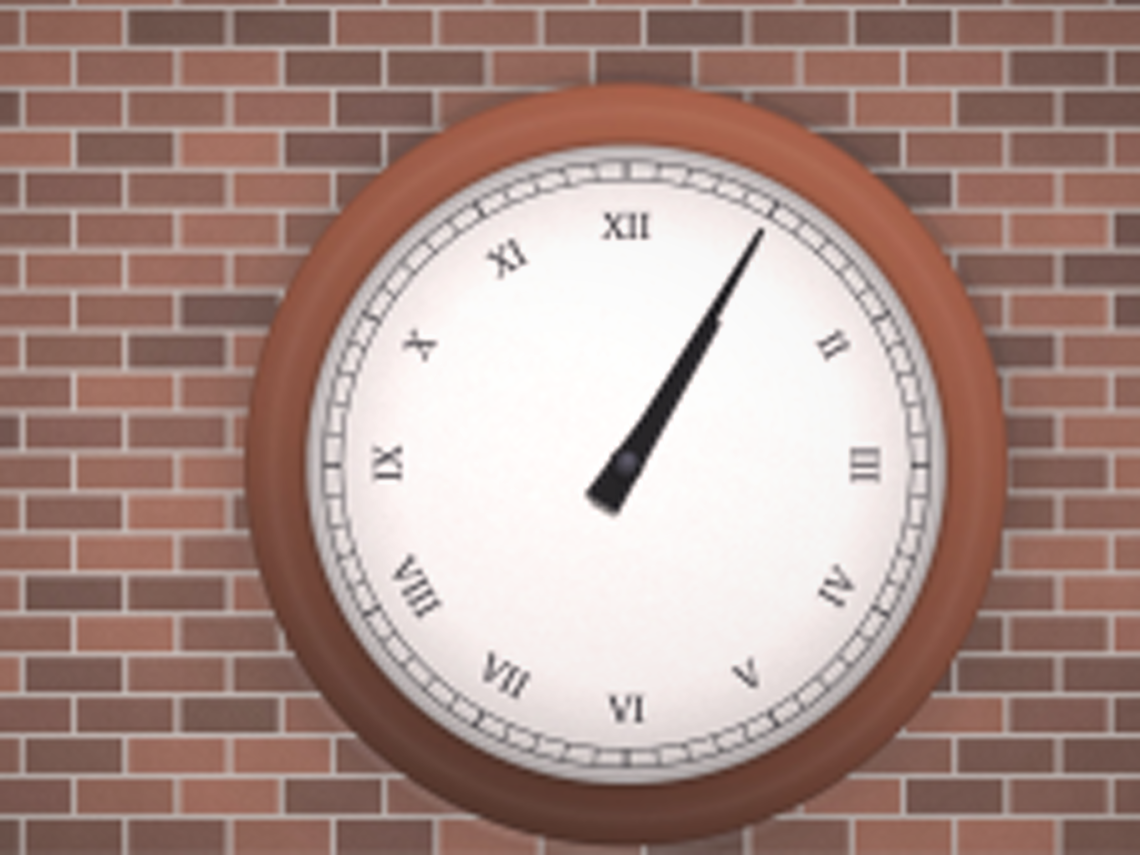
1 h 05 min
